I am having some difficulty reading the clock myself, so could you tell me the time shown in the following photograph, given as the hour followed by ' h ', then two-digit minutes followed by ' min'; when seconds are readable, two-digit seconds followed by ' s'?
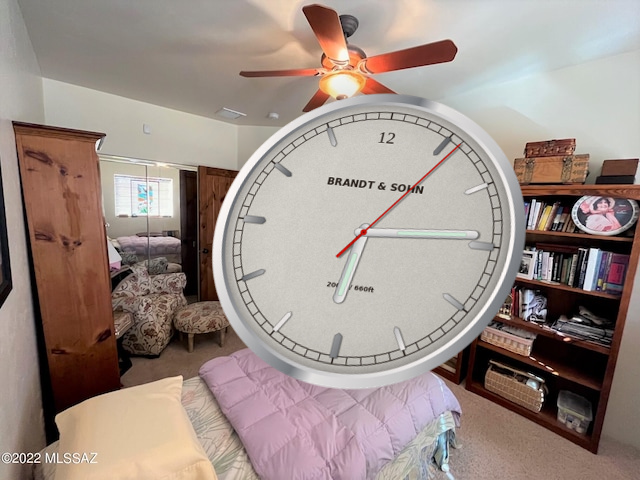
6 h 14 min 06 s
